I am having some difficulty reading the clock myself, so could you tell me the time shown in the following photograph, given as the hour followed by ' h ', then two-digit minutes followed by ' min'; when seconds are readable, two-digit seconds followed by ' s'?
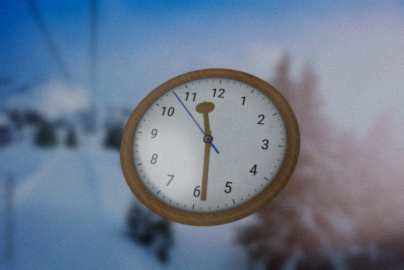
11 h 28 min 53 s
